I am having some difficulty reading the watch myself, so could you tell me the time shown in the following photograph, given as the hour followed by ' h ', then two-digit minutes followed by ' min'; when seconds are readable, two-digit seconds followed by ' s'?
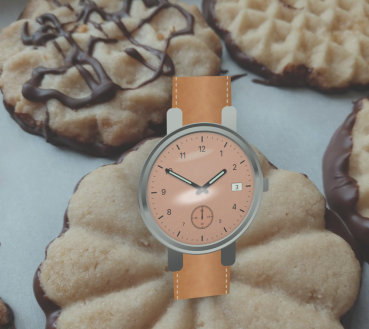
1 h 50 min
